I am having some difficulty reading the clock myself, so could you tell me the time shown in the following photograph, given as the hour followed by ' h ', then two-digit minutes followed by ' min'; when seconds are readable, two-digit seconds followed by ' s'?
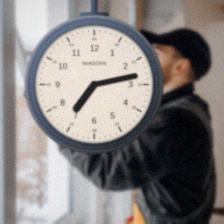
7 h 13 min
